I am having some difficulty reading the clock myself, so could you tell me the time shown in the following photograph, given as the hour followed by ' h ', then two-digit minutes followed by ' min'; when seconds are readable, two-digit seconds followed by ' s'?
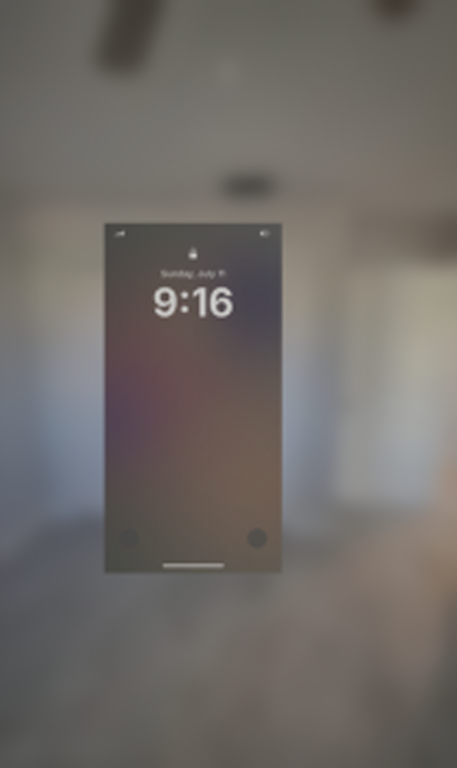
9 h 16 min
